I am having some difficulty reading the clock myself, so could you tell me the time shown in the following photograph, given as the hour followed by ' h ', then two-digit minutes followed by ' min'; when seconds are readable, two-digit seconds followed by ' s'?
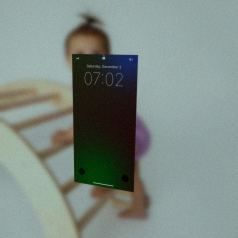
7 h 02 min
